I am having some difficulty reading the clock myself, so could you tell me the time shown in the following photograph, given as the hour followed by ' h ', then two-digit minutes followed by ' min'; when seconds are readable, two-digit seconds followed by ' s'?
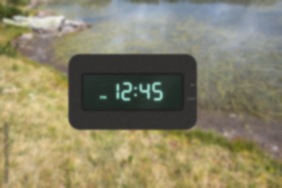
12 h 45 min
